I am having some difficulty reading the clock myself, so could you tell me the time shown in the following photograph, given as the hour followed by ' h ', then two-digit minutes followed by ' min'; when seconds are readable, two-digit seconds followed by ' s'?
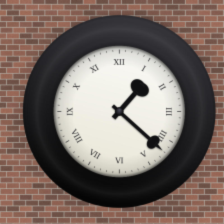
1 h 22 min
